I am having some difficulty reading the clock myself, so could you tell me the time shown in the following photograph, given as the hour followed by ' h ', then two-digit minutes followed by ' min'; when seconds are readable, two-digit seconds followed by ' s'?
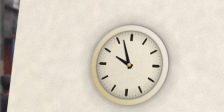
9 h 57 min
